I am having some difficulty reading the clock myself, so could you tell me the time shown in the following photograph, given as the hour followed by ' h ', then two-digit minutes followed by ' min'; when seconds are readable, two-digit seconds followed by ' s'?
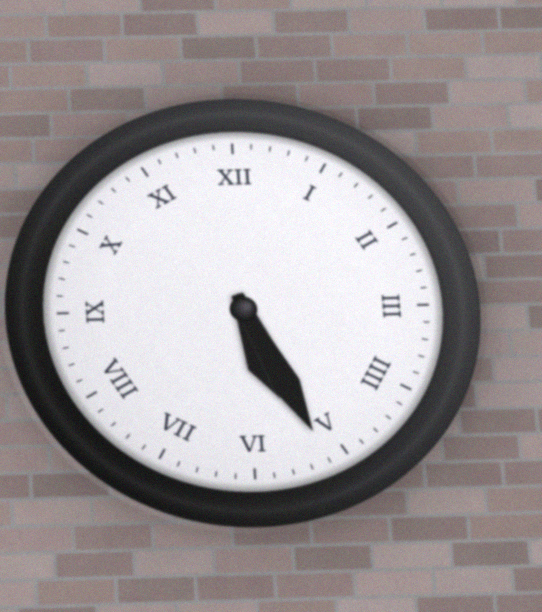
5 h 26 min
